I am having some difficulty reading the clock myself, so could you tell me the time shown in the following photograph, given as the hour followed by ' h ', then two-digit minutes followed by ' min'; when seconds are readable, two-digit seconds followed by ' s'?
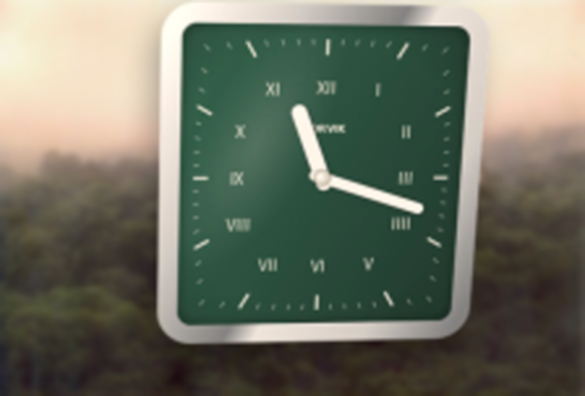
11 h 18 min
